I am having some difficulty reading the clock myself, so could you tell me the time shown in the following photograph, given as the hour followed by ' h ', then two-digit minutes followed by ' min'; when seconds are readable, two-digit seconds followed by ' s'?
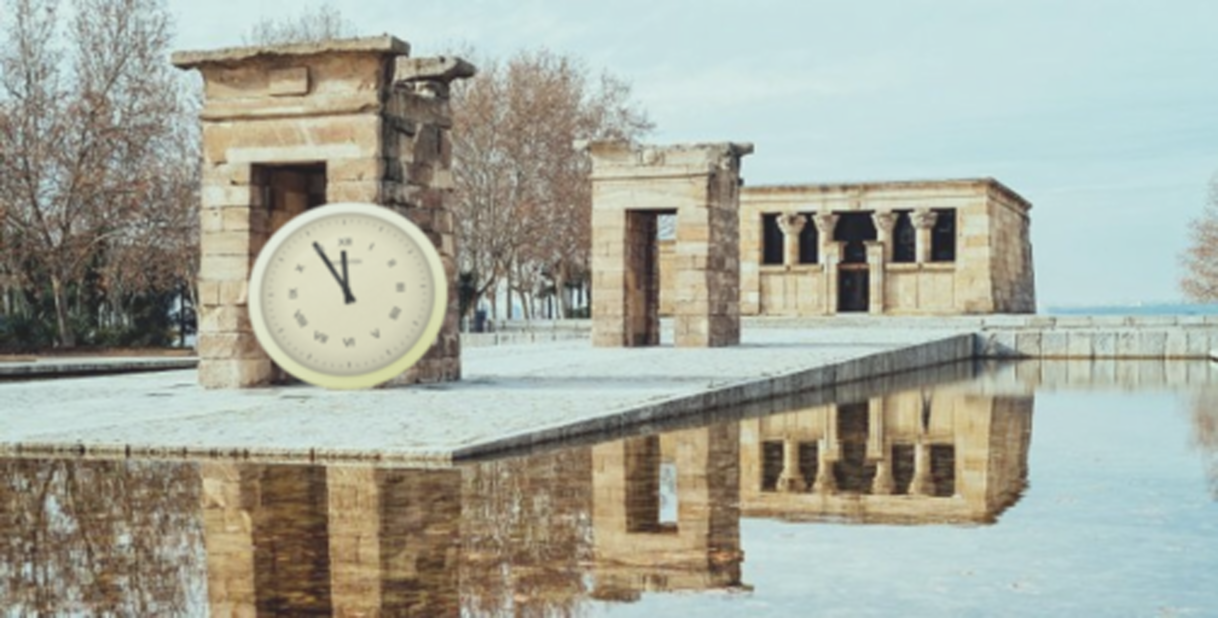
11 h 55 min
